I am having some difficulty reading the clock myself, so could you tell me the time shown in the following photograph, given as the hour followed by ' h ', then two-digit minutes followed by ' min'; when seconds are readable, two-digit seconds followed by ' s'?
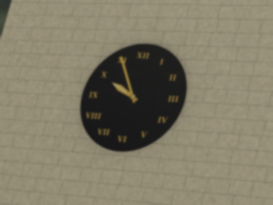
9 h 55 min
